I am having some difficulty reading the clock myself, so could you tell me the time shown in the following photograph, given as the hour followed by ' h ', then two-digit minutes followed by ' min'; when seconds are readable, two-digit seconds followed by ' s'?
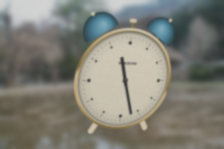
11 h 27 min
